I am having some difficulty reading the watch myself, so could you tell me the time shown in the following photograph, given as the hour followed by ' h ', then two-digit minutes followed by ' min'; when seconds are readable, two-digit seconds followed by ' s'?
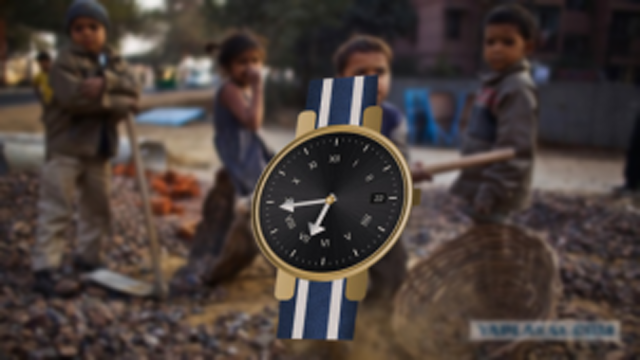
6 h 44 min
